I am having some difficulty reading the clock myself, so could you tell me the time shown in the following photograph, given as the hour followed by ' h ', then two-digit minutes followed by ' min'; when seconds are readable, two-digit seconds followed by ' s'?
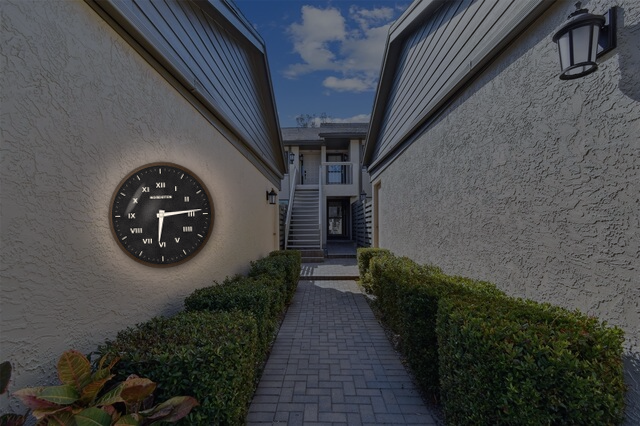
6 h 14 min
